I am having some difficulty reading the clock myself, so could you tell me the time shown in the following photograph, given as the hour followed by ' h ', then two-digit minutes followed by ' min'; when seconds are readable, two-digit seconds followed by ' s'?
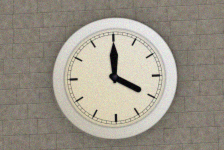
4 h 00 min
